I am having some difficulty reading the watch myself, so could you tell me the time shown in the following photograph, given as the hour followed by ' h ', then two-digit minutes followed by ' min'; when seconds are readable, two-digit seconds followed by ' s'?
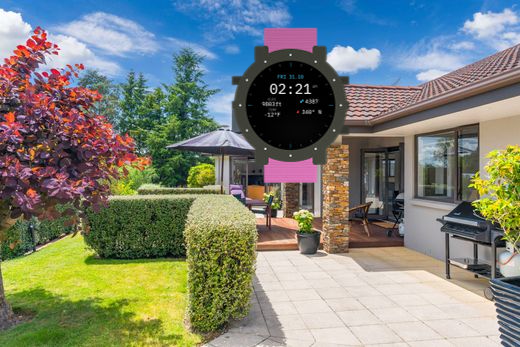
2 h 21 min
